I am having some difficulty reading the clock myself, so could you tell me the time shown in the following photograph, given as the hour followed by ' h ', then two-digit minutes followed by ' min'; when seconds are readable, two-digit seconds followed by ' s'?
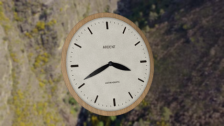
3 h 41 min
